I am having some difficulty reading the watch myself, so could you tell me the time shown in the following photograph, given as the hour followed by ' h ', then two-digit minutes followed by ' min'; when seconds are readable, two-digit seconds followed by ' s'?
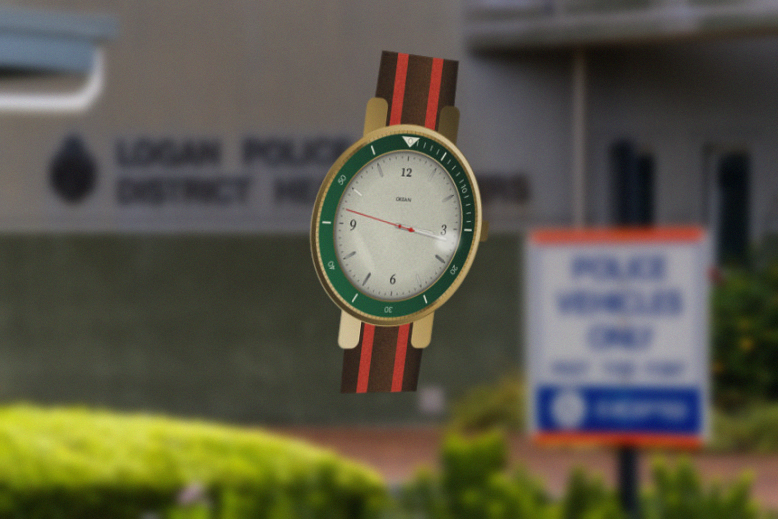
3 h 16 min 47 s
